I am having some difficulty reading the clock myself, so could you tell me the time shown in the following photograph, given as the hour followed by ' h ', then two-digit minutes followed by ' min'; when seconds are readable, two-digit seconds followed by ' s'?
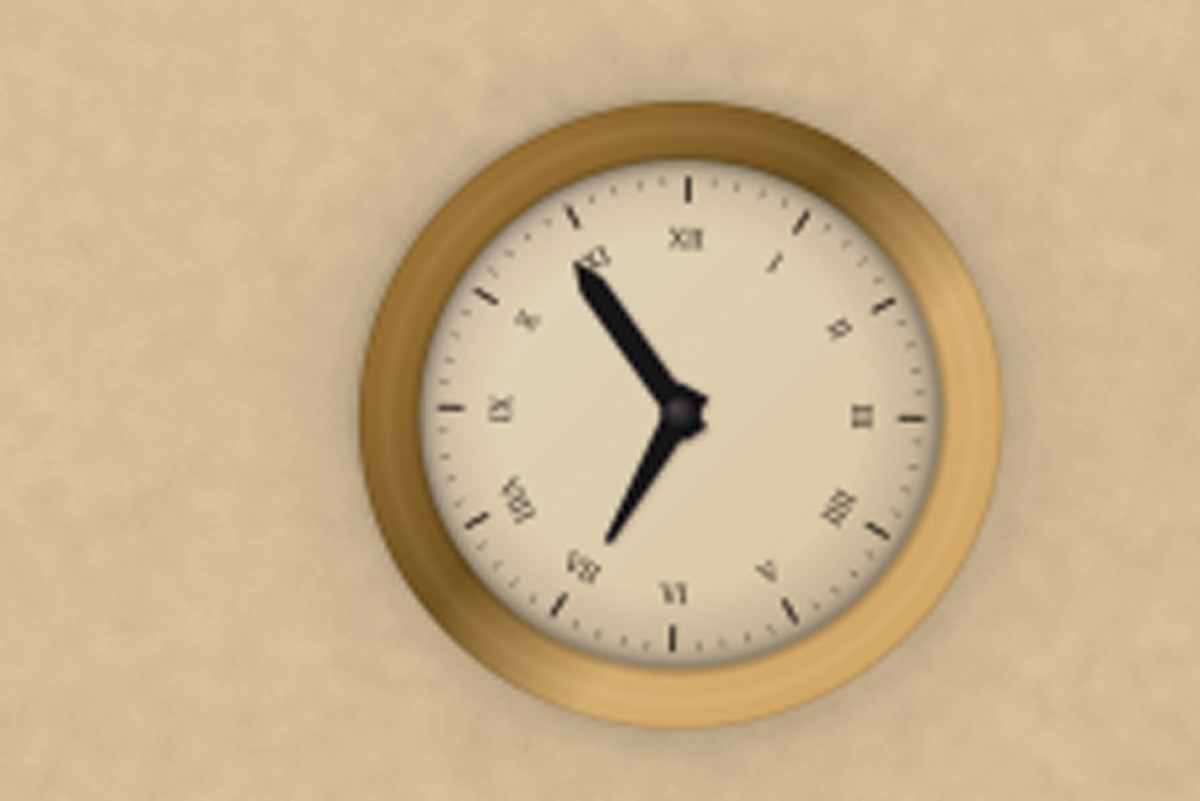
6 h 54 min
